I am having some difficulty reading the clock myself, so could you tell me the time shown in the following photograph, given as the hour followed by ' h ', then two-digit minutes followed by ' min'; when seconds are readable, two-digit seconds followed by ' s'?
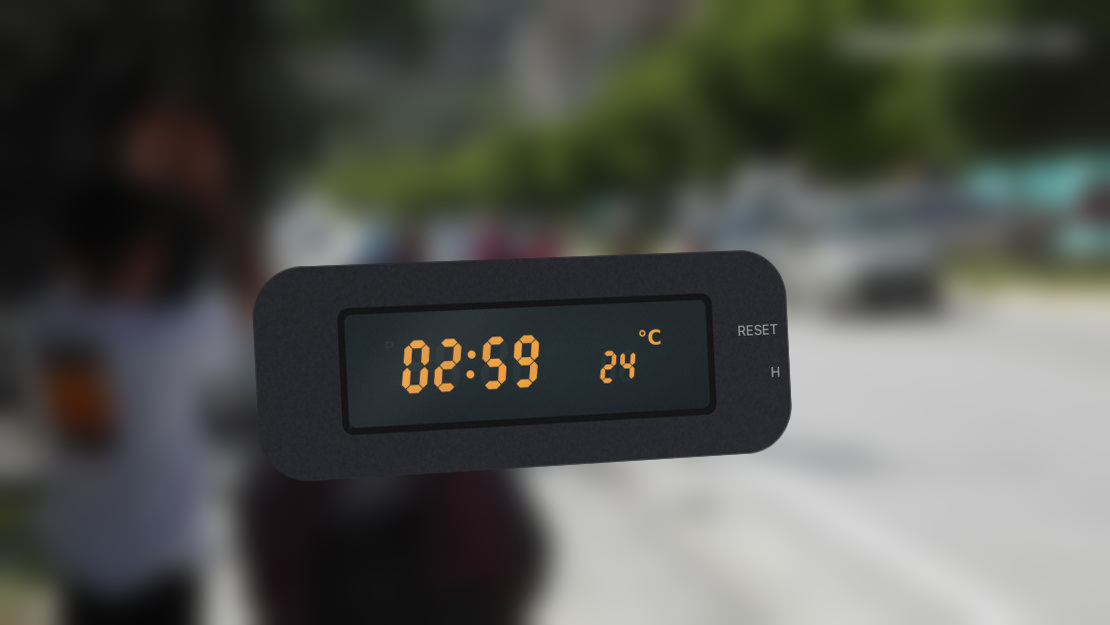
2 h 59 min
